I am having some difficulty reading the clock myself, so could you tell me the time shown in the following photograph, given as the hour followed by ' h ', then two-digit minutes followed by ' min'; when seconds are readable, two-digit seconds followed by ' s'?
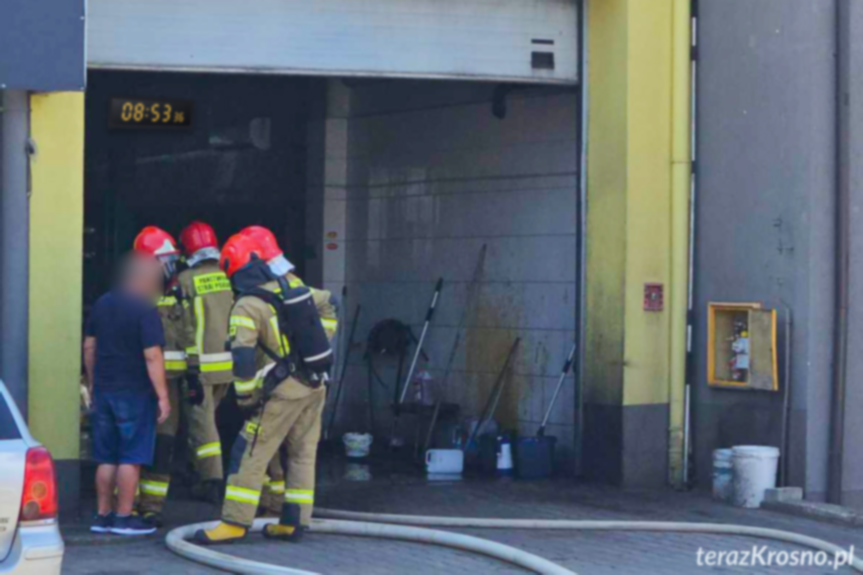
8 h 53 min
